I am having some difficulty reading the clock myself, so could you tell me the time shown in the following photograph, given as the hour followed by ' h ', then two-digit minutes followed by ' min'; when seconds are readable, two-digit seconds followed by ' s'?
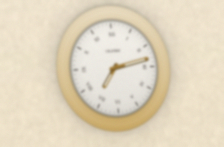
7 h 13 min
